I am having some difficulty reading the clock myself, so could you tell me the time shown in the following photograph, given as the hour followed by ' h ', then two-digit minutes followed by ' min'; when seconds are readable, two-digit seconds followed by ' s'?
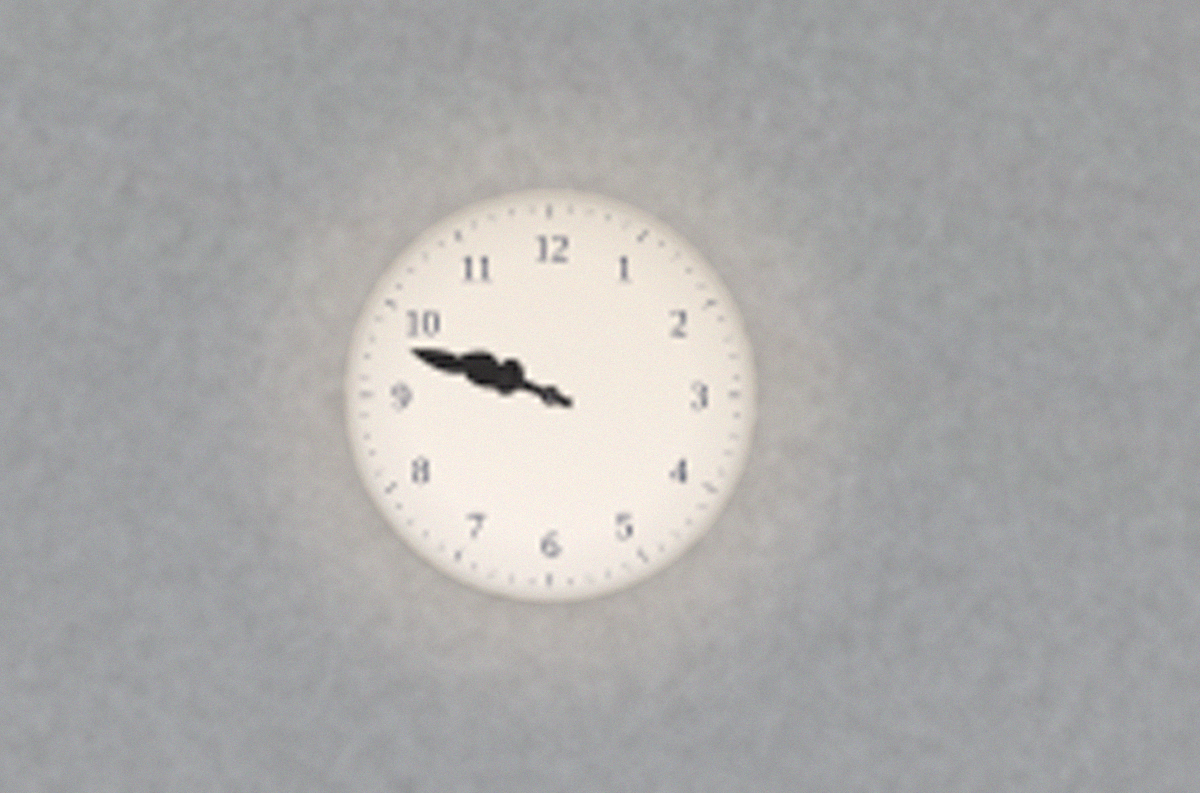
9 h 48 min
